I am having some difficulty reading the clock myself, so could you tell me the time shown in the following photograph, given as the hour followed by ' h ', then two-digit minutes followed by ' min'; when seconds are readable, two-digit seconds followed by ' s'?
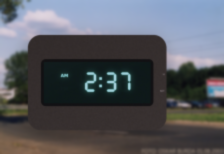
2 h 37 min
